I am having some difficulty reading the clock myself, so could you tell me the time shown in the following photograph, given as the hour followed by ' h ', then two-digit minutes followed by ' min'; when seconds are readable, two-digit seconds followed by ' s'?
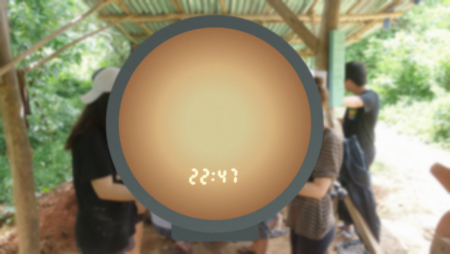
22 h 47 min
